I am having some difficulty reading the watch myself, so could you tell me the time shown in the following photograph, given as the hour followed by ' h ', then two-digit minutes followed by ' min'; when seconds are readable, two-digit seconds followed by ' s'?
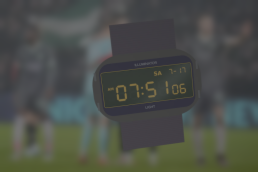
7 h 51 min 06 s
